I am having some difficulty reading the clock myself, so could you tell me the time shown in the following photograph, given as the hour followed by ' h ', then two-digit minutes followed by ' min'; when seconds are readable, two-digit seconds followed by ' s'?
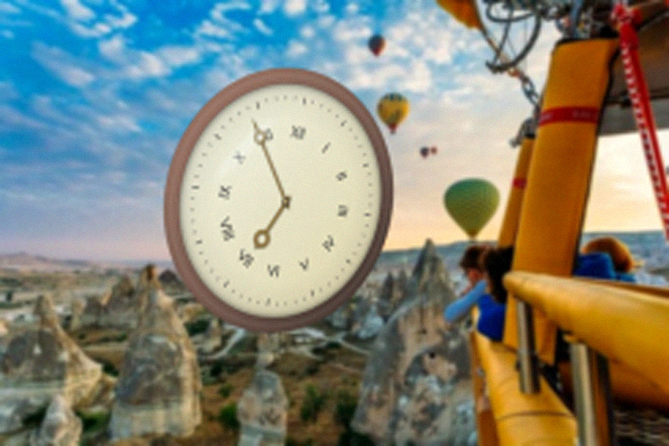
6 h 54 min
